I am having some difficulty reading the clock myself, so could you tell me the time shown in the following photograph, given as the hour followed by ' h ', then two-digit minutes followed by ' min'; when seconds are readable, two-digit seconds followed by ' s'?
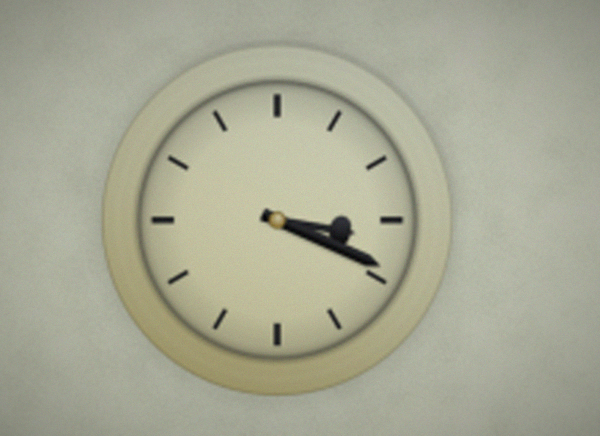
3 h 19 min
